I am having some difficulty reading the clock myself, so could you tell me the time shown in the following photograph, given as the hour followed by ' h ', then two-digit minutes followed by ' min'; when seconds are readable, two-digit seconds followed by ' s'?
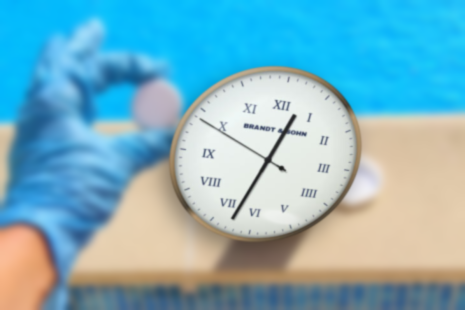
12 h 32 min 49 s
